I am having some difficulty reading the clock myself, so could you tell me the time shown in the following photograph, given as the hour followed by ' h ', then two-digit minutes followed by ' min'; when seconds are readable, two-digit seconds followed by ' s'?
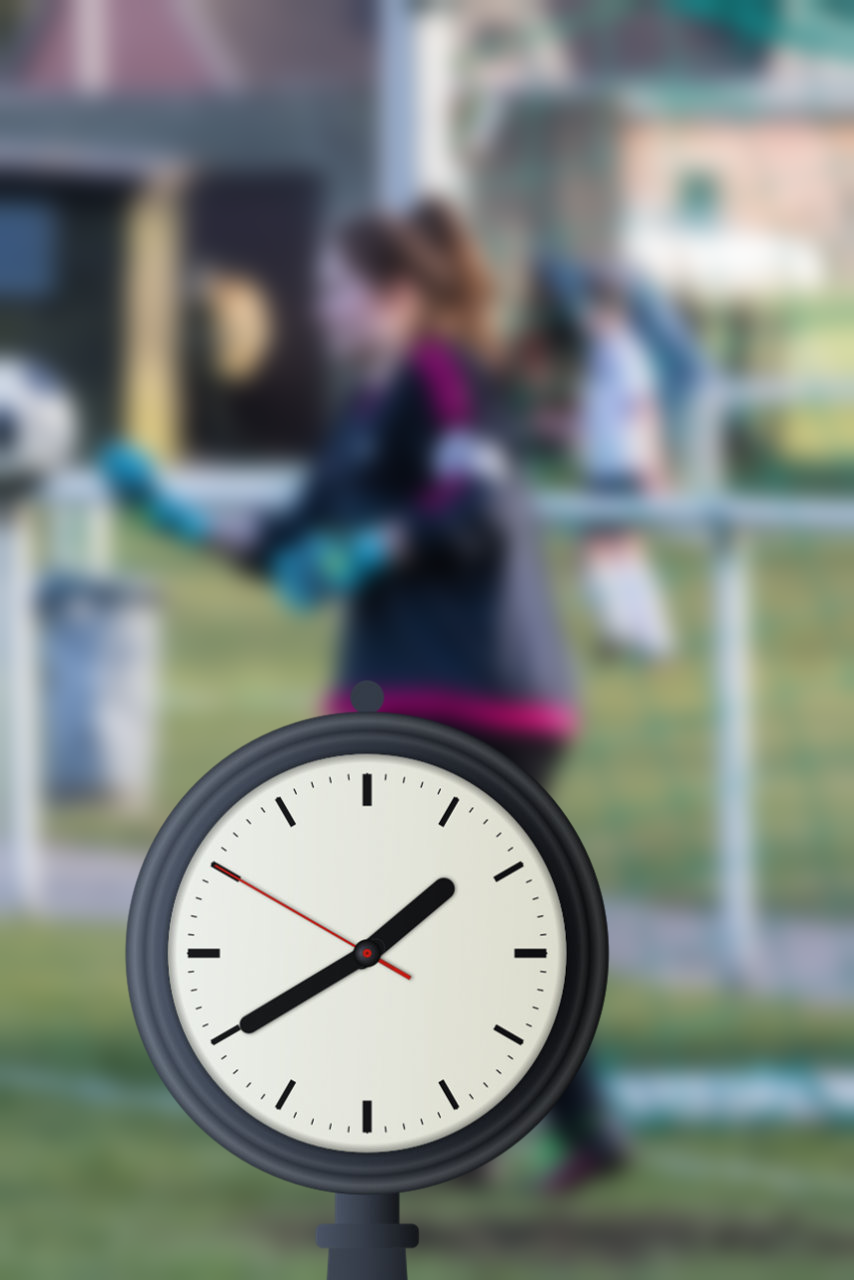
1 h 39 min 50 s
